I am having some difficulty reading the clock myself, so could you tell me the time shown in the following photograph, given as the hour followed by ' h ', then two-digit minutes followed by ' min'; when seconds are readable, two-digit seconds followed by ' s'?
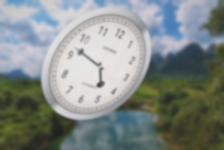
4 h 47 min
